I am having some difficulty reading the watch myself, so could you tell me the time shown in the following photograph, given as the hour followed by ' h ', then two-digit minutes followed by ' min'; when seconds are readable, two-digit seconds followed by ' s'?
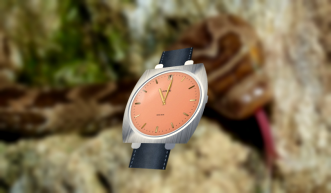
11 h 01 min
